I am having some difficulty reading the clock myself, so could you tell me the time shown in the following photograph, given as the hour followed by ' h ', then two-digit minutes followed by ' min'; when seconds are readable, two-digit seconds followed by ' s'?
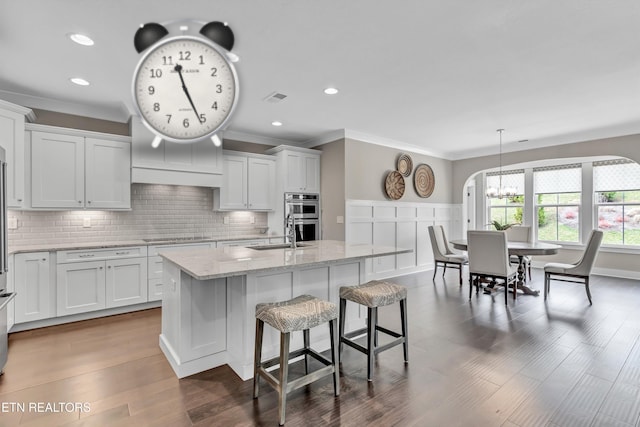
11 h 26 min
